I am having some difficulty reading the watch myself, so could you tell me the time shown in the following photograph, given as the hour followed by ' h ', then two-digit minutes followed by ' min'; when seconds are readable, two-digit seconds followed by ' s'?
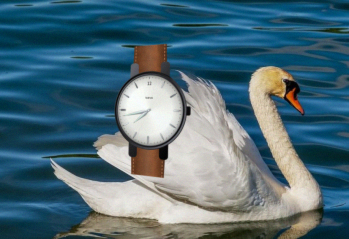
7 h 43 min
